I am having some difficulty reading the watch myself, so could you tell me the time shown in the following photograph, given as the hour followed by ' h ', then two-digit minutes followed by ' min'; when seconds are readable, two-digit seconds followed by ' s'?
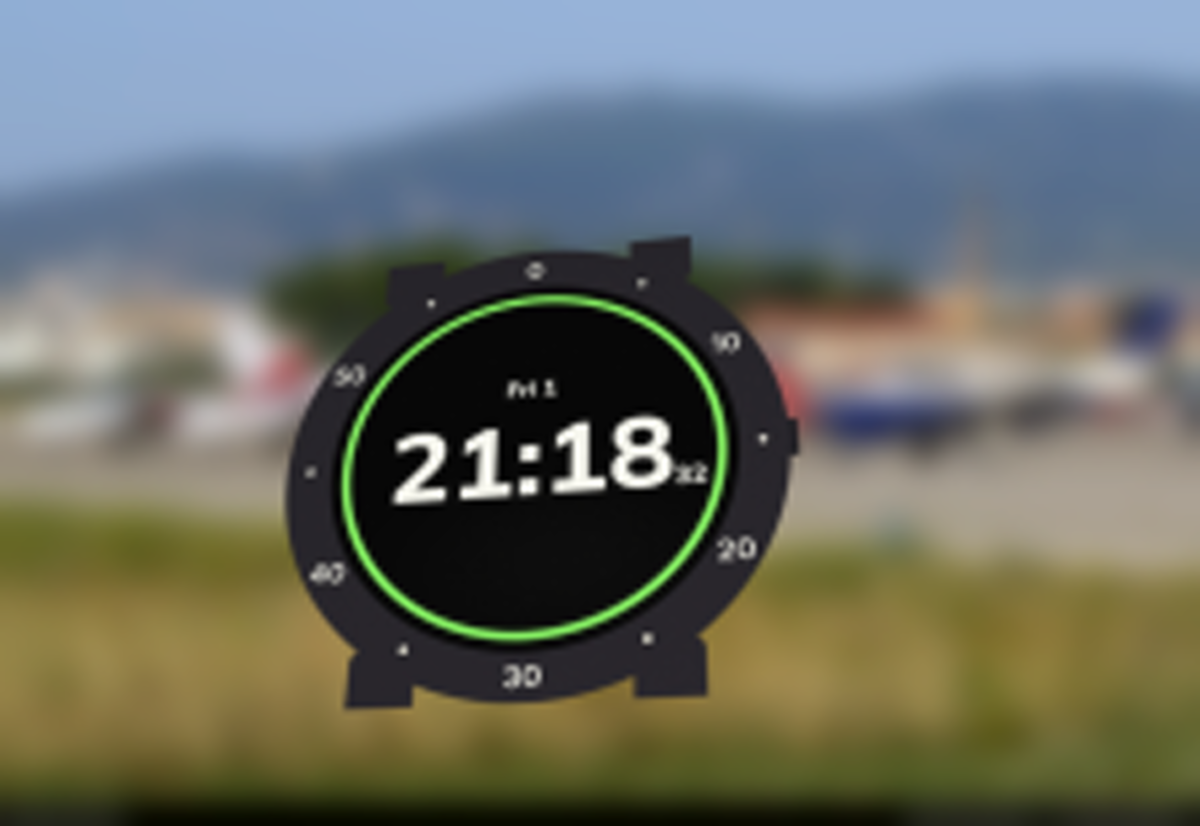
21 h 18 min
